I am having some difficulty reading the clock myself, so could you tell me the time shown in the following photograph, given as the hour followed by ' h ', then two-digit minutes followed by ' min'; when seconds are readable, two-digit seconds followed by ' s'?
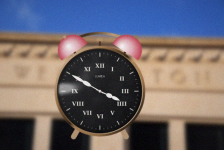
3 h 50 min
